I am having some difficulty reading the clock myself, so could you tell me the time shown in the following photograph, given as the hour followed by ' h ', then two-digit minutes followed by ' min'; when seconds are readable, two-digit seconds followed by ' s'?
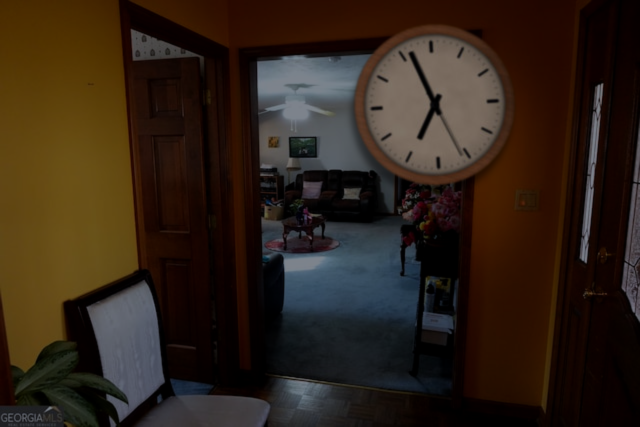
6 h 56 min 26 s
